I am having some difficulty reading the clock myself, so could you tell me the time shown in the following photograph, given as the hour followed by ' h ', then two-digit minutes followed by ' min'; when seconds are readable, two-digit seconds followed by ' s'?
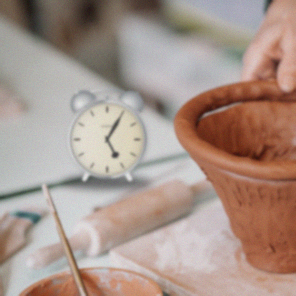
5 h 05 min
